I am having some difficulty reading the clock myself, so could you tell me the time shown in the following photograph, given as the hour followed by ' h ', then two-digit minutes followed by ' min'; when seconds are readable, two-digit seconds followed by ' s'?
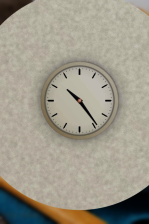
10 h 24 min
